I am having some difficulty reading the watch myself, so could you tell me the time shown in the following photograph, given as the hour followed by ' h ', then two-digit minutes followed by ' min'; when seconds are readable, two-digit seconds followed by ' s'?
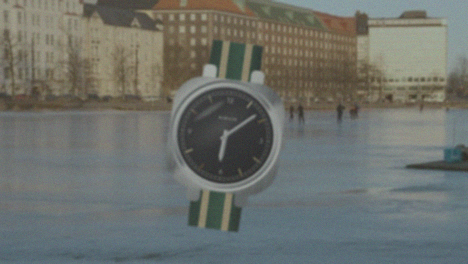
6 h 08 min
